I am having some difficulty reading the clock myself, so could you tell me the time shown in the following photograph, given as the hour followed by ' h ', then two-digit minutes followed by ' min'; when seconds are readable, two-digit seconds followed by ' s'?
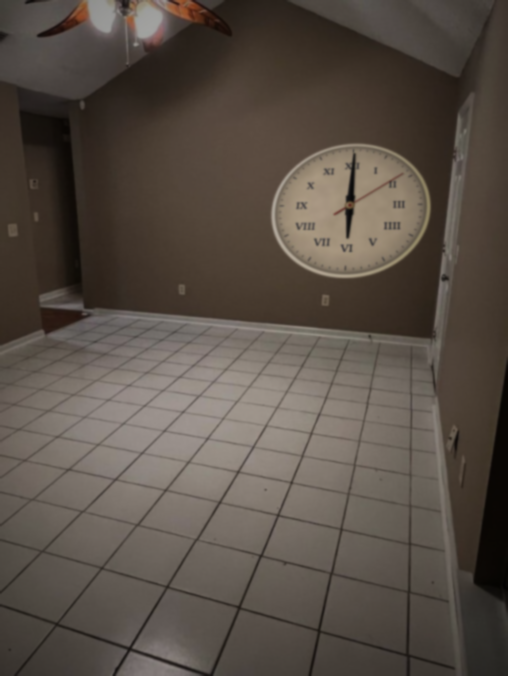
6 h 00 min 09 s
